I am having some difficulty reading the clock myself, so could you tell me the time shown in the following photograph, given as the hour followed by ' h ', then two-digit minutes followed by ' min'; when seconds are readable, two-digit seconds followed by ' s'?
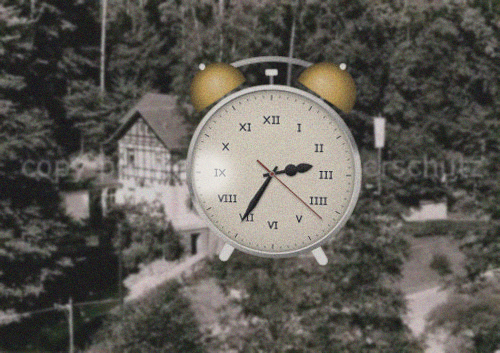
2 h 35 min 22 s
